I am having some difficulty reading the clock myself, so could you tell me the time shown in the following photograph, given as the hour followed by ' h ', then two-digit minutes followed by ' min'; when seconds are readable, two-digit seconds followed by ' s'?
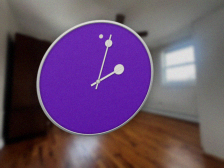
2 h 02 min
